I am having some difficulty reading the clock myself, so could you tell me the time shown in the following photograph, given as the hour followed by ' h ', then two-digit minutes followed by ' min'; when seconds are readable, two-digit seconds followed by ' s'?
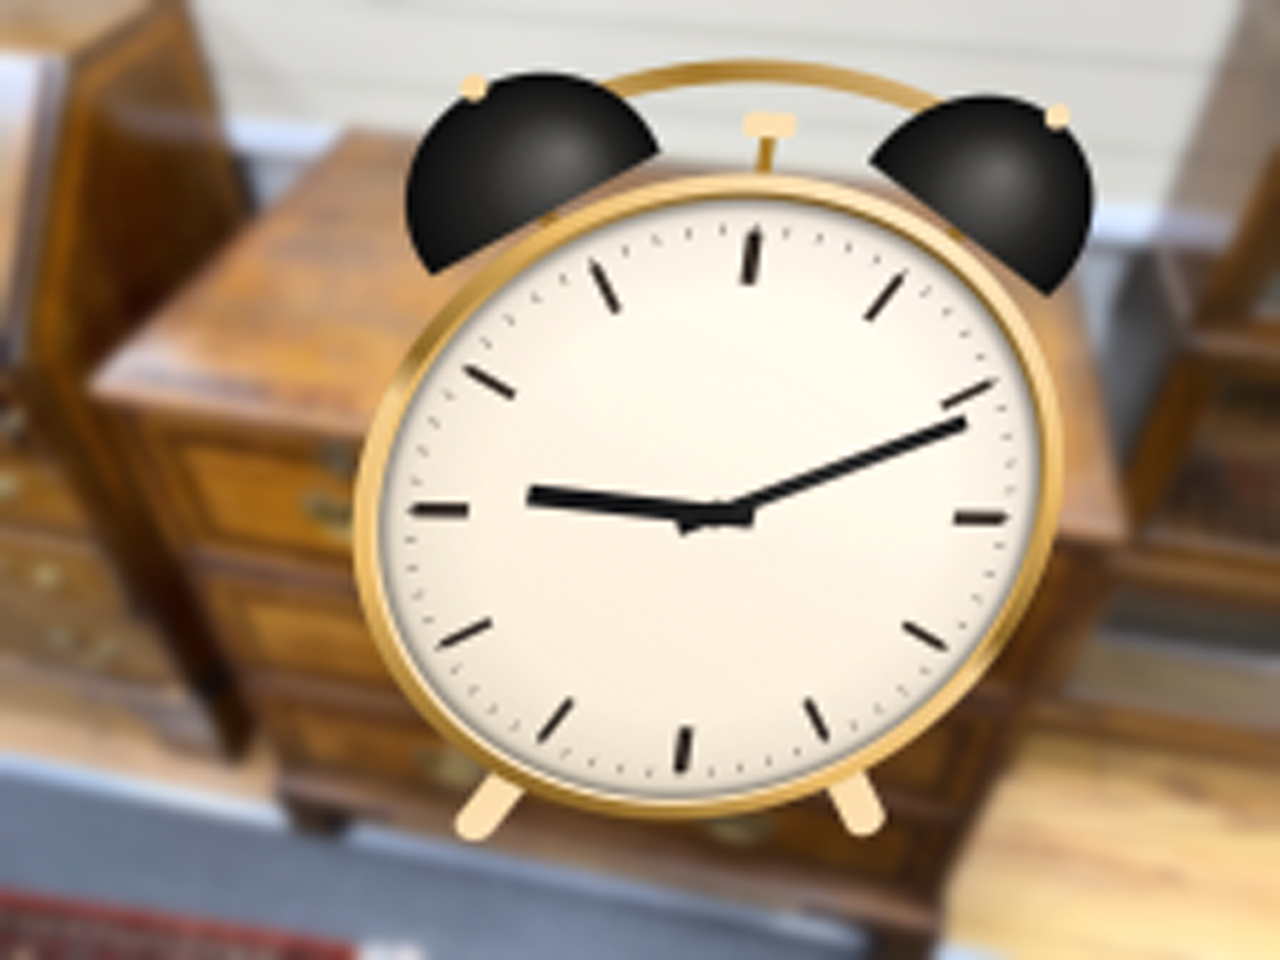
9 h 11 min
